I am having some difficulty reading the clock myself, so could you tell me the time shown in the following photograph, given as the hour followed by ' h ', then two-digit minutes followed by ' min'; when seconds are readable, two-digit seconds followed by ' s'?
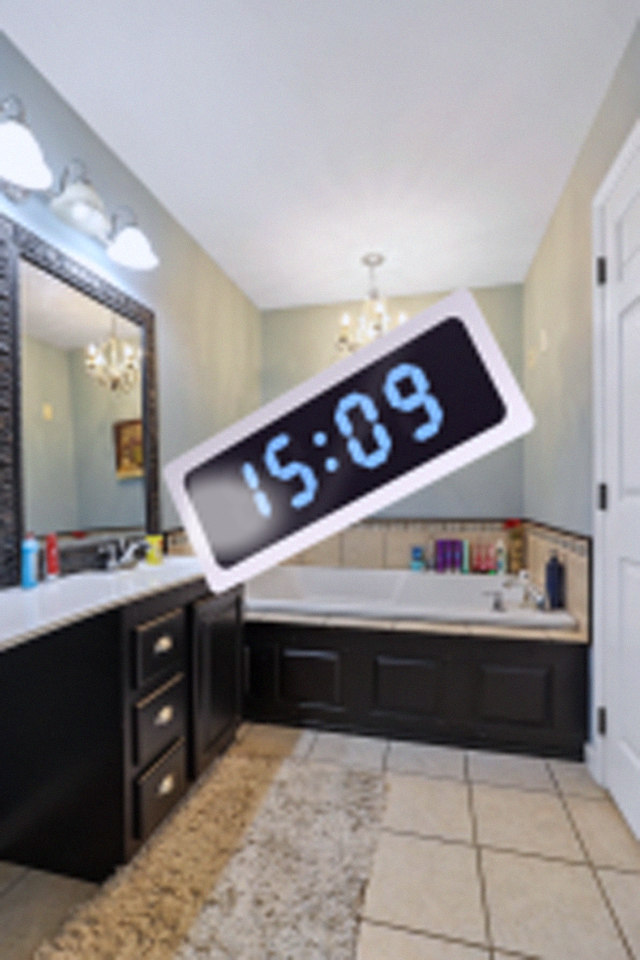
15 h 09 min
